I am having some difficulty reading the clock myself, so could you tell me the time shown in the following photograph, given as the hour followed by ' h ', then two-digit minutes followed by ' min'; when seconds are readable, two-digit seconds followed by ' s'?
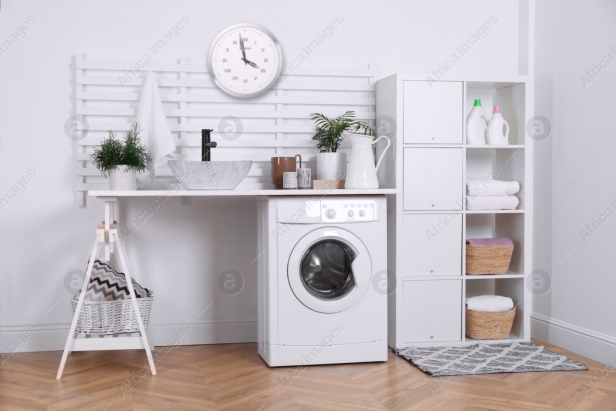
3 h 58 min
